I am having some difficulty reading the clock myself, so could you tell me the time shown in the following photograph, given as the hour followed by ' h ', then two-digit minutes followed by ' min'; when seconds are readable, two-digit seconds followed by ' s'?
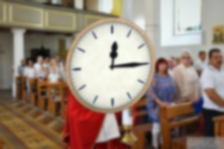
12 h 15 min
